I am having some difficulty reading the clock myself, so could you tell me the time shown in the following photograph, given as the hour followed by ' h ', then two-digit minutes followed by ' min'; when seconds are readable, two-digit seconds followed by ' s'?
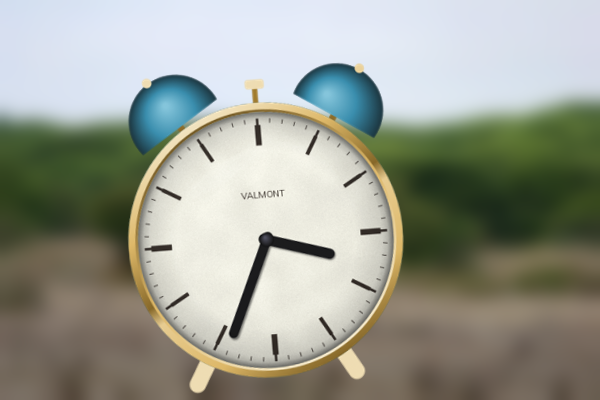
3 h 34 min
